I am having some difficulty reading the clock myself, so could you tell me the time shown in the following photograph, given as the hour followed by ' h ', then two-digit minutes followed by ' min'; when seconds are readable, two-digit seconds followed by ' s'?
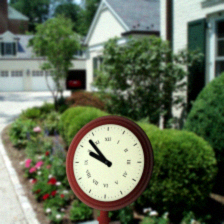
9 h 53 min
